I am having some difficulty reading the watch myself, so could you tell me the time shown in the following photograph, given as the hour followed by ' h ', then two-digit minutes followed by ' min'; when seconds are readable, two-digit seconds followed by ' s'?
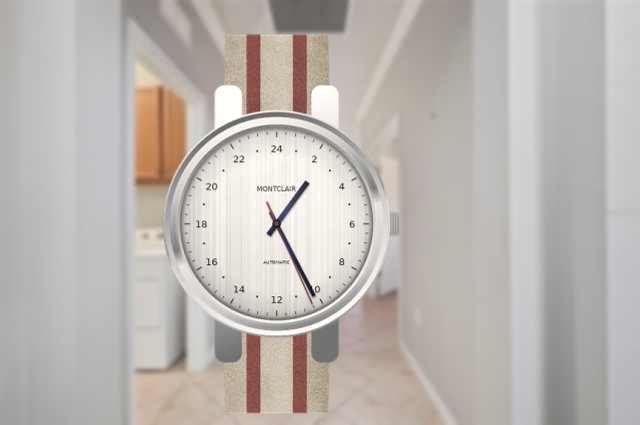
2 h 25 min 26 s
